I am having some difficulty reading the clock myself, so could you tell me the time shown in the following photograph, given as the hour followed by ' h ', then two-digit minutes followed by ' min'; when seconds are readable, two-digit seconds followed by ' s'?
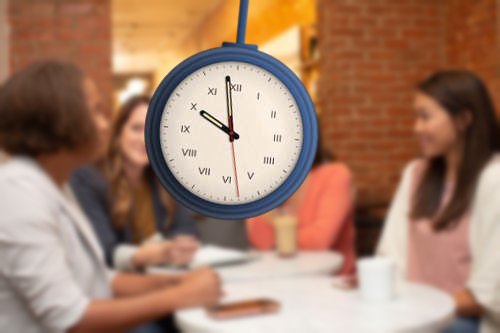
9 h 58 min 28 s
